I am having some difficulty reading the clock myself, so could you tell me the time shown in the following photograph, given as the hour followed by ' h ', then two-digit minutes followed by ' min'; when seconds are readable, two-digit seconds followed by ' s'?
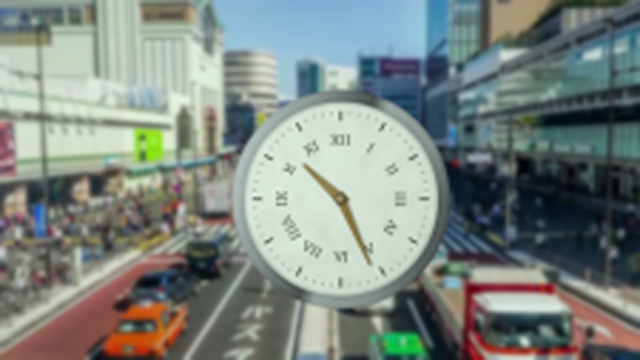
10 h 26 min
